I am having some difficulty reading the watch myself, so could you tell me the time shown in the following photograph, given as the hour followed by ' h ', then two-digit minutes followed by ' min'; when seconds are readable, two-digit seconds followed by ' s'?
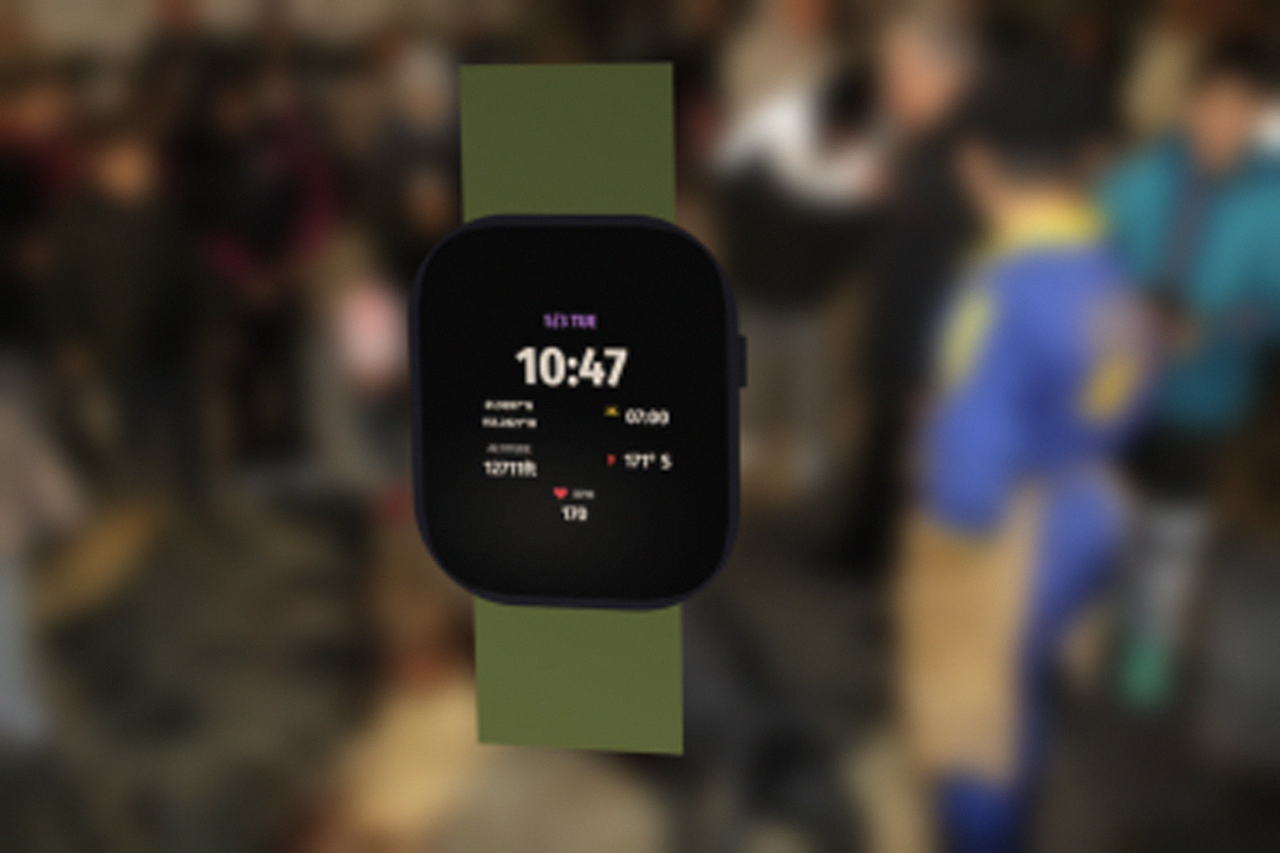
10 h 47 min
